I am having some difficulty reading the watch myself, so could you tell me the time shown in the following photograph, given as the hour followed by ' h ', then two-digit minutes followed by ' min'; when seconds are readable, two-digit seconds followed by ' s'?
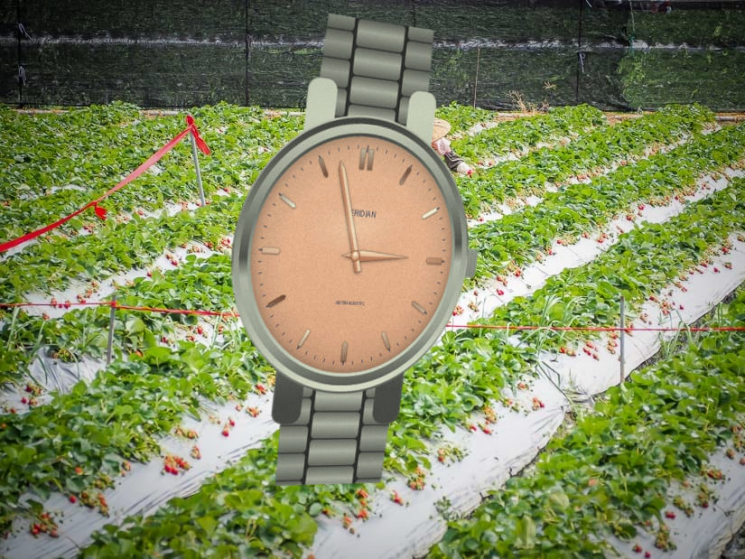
2 h 57 min
